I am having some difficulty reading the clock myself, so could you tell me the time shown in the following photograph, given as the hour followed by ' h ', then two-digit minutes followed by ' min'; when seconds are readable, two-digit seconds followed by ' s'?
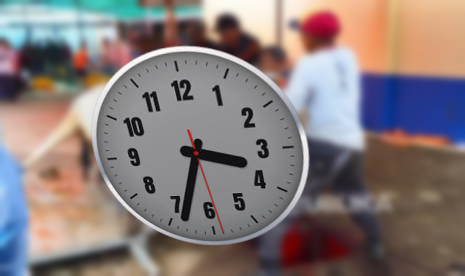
3 h 33 min 29 s
